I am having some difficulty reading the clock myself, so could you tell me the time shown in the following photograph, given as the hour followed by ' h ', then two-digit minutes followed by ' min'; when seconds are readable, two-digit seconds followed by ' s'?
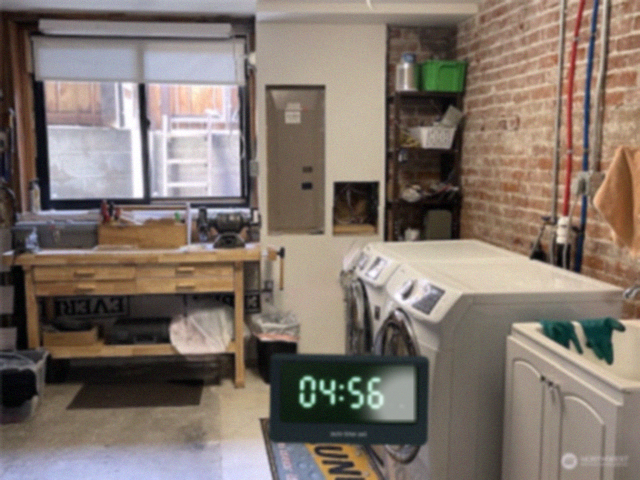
4 h 56 min
